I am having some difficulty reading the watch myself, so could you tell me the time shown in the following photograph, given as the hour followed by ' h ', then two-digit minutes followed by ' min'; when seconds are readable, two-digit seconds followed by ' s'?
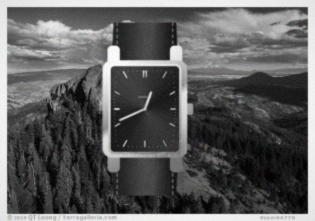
12 h 41 min
